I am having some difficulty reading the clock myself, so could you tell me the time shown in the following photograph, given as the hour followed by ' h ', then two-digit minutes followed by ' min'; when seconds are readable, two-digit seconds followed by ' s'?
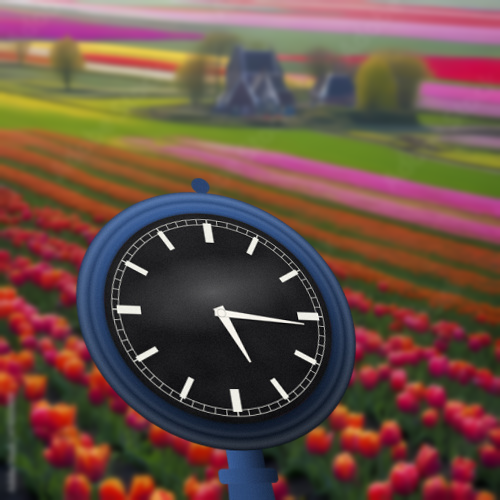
5 h 16 min
